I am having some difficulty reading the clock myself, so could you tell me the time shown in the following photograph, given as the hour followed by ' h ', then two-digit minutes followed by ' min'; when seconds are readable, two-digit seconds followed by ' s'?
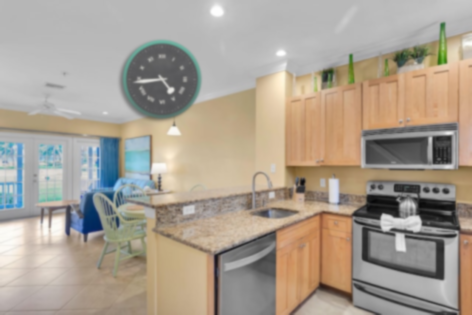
4 h 44 min
